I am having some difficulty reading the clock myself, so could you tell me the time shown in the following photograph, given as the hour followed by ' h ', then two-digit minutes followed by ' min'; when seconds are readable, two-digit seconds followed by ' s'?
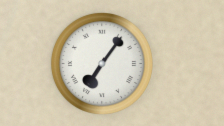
7 h 06 min
